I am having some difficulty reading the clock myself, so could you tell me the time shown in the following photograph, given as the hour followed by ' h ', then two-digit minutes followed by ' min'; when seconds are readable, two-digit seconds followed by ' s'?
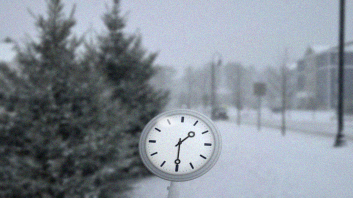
1 h 30 min
